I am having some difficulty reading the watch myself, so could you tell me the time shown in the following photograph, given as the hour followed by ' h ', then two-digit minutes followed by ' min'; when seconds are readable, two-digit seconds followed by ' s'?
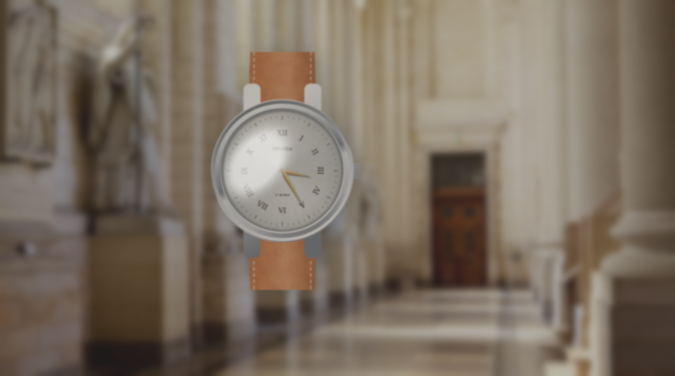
3 h 25 min
